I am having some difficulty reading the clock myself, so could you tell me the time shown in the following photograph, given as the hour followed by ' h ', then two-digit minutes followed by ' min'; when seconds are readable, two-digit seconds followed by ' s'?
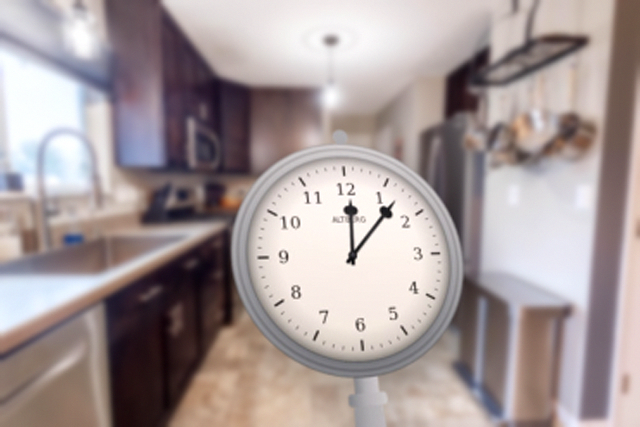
12 h 07 min
